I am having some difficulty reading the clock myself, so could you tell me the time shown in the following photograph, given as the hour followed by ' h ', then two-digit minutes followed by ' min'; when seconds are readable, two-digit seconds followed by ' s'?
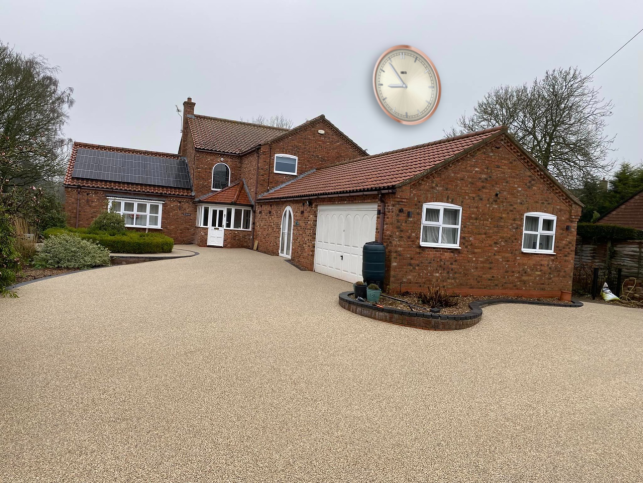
8 h 54 min
